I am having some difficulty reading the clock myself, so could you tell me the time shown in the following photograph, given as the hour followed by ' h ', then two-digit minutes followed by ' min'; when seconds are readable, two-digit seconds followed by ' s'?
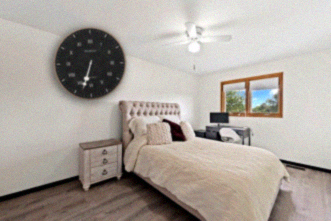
6 h 33 min
